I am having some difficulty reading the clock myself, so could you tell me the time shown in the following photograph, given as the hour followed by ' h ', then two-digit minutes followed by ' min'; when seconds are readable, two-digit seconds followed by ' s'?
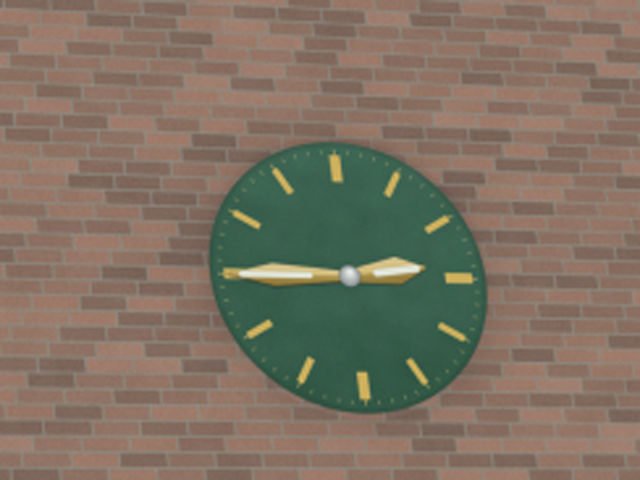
2 h 45 min
